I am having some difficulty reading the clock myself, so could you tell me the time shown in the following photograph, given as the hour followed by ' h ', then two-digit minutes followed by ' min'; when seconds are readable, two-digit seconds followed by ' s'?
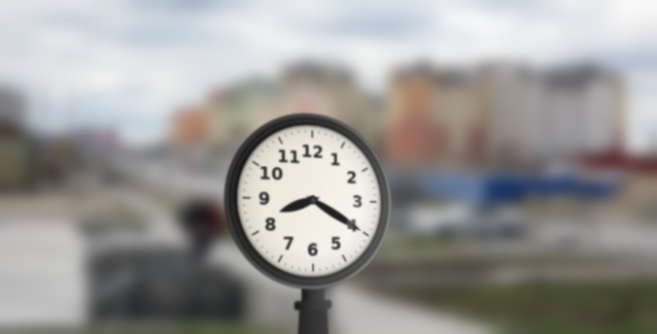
8 h 20 min
